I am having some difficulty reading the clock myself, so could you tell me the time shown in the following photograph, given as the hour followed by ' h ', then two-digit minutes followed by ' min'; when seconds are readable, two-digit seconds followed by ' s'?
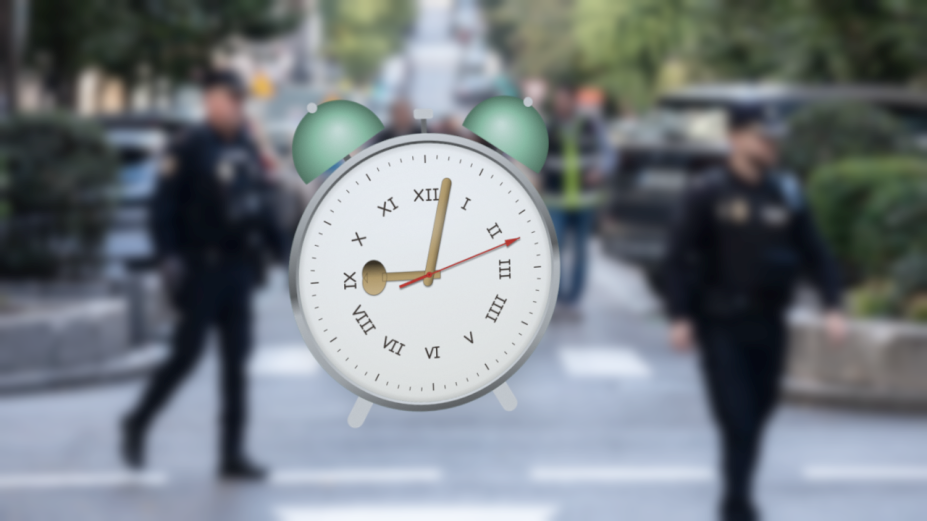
9 h 02 min 12 s
